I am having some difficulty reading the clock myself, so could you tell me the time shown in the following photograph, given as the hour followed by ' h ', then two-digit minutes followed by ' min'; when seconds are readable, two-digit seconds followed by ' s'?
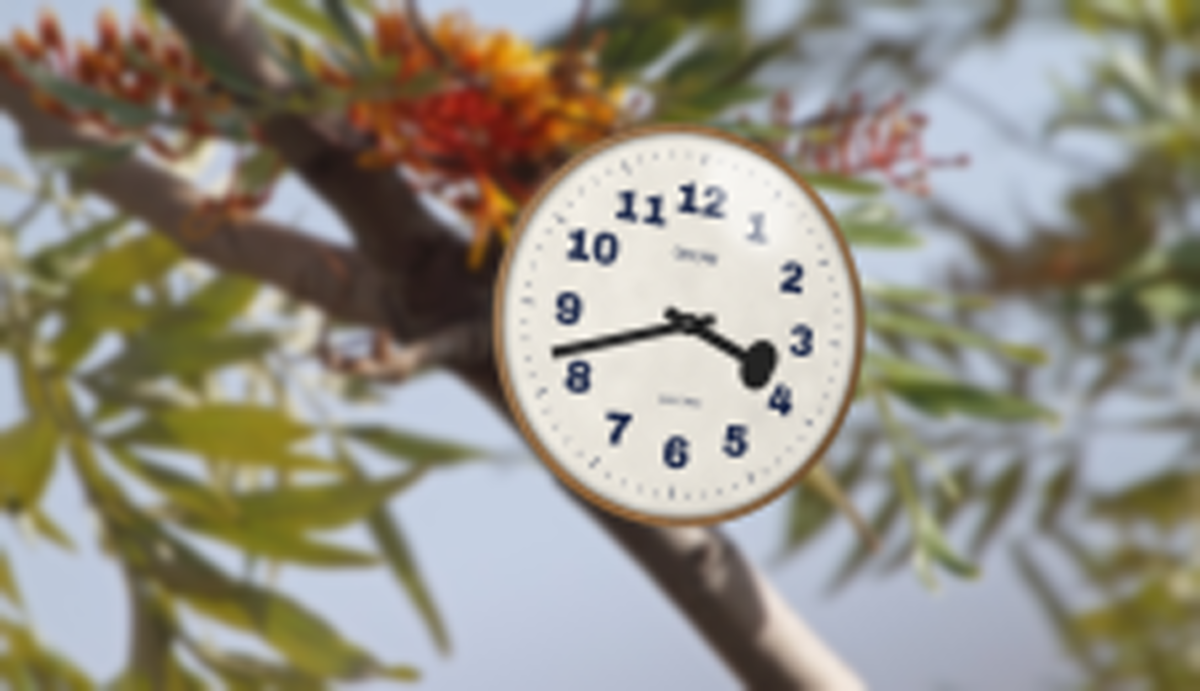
3 h 42 min
